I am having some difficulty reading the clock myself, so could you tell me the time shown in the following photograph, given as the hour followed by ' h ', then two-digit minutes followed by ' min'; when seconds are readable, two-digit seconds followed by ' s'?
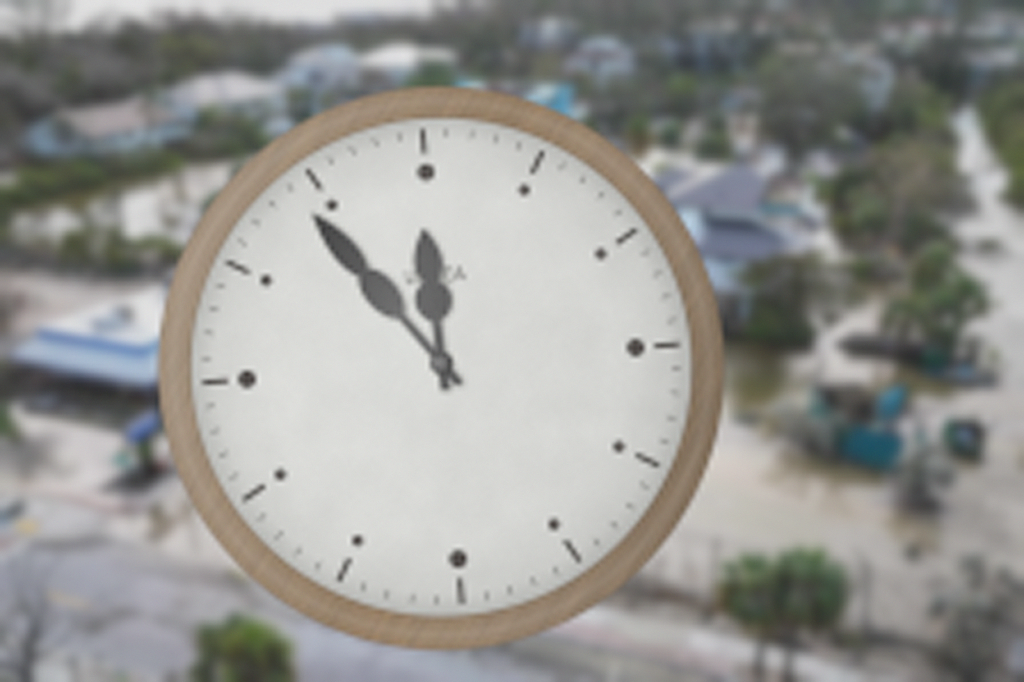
11 h 54 min
